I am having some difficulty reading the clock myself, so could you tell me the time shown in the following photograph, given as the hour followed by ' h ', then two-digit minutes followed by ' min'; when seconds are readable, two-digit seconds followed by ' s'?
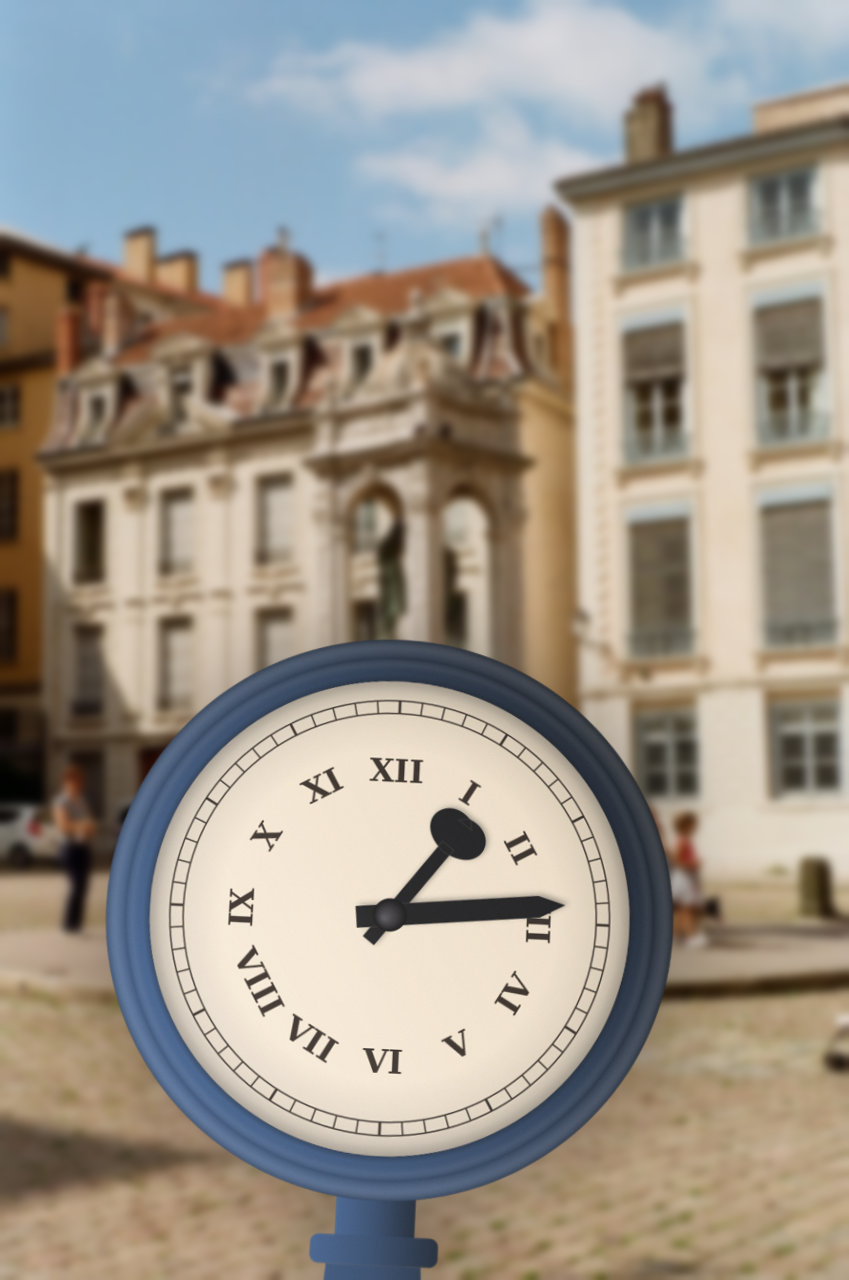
1 h 14 min
